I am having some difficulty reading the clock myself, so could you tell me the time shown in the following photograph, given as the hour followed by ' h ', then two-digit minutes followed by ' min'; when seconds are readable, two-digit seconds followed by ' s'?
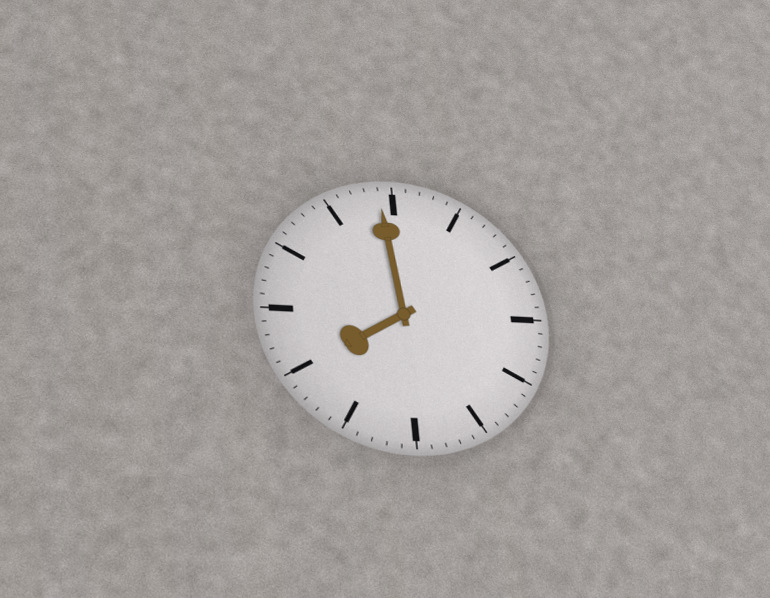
7 h 59 min
